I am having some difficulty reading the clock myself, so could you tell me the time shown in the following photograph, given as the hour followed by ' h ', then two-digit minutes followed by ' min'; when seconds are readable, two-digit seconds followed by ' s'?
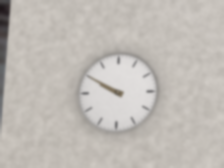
9 h 50 min
